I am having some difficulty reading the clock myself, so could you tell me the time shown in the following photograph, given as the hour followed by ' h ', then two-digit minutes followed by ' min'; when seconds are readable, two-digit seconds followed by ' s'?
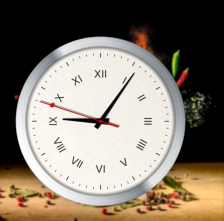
9 h 05 min 48 s
